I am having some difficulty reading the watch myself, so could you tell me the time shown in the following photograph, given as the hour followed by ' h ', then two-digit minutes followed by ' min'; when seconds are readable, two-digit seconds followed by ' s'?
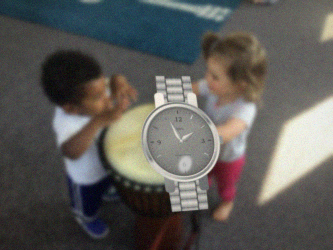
1 h 56 min
